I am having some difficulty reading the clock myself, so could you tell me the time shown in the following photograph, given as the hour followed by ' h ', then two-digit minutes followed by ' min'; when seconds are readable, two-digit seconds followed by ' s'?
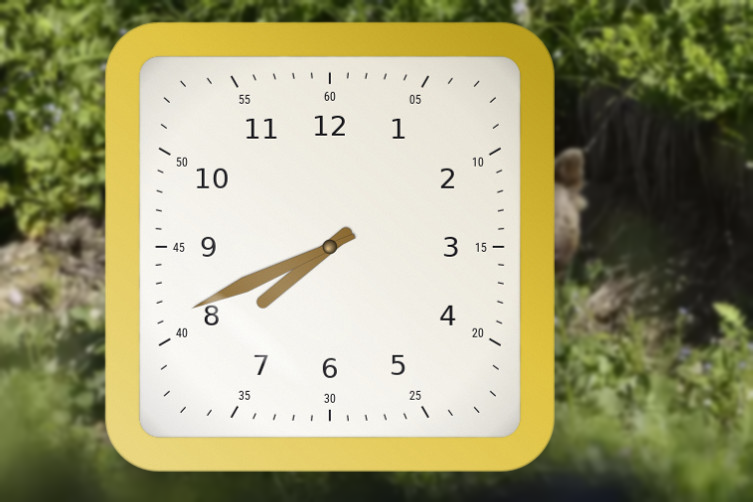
7 h 41 min
